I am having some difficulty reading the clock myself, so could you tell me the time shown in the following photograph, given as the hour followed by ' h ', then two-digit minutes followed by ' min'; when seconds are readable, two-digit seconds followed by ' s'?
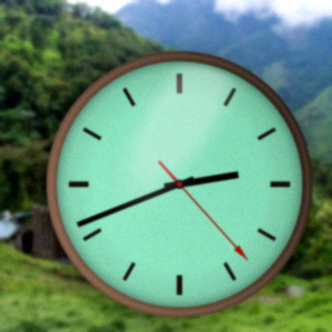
2 h 41 min 23 s
